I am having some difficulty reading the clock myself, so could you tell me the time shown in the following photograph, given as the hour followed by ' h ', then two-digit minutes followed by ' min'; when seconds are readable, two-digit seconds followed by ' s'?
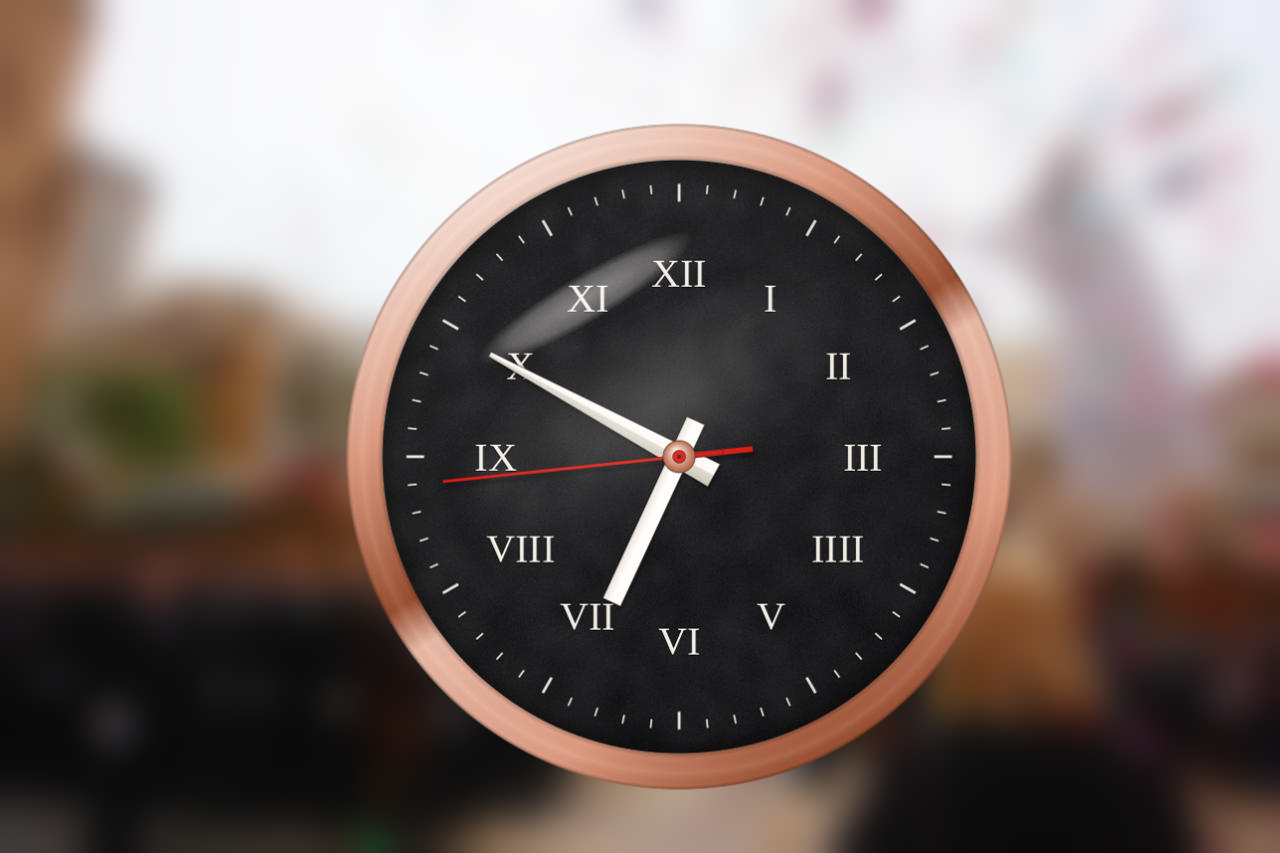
6 h 49 min 44 s
